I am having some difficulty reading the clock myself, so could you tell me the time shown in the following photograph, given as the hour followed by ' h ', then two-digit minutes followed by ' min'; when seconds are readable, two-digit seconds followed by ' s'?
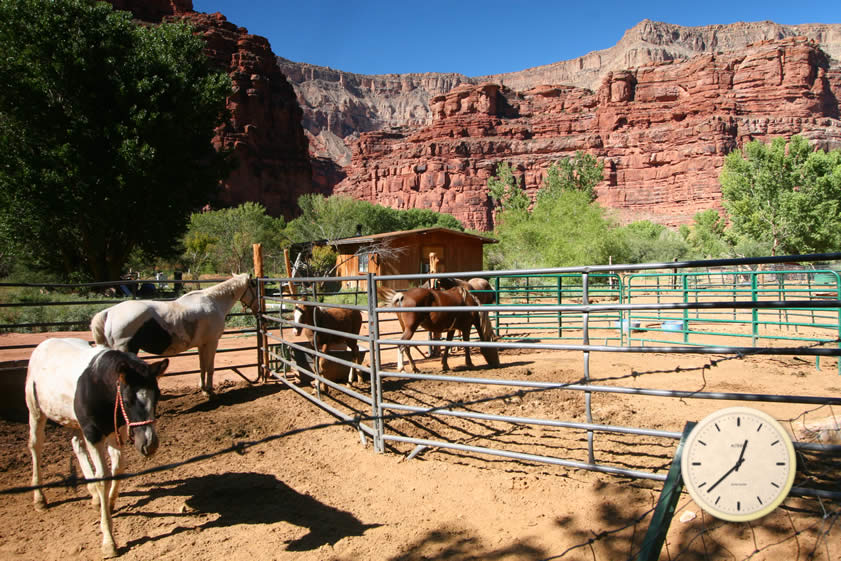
12 h 38 min
